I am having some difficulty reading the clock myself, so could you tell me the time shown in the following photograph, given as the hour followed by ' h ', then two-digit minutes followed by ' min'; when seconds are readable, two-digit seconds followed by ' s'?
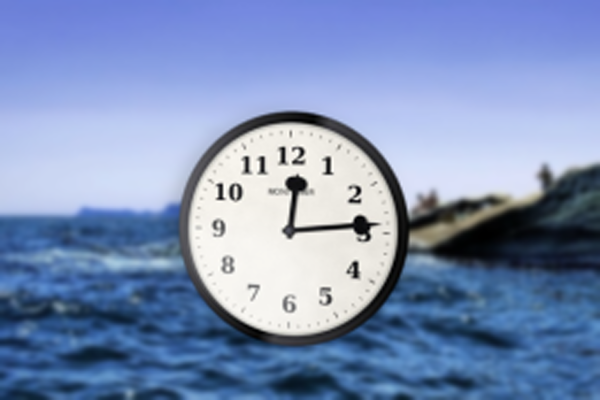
12 h 14 min
